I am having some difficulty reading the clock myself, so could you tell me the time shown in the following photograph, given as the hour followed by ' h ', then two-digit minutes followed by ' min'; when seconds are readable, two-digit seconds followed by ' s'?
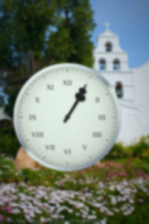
1 h 05 min
